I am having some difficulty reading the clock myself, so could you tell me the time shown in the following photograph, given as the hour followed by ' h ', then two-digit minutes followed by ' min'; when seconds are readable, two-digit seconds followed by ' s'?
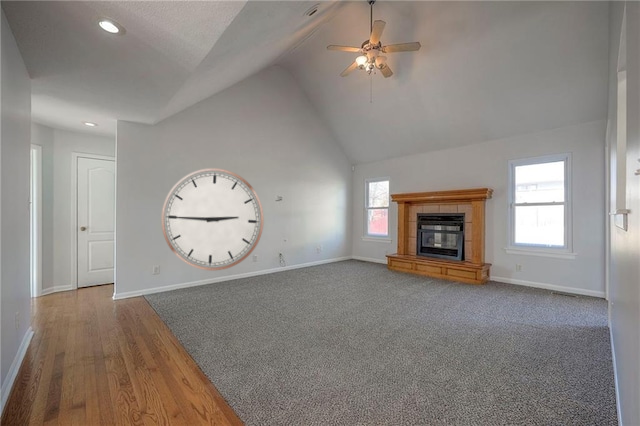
2 h 45 min
